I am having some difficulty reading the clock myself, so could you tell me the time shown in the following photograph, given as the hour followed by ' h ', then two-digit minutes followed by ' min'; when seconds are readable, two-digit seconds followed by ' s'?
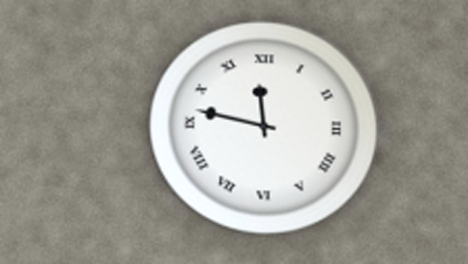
11 h 47 min
